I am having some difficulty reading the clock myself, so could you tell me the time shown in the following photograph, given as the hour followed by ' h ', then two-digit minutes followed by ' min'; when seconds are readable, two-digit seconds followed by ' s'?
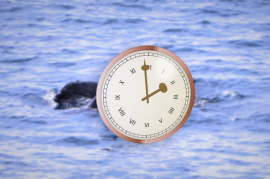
1 h 59 min
